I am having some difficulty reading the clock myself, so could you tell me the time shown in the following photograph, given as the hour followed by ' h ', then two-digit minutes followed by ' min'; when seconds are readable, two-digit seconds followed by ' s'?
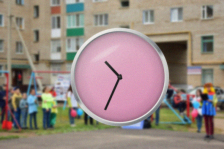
10 h 34 min
